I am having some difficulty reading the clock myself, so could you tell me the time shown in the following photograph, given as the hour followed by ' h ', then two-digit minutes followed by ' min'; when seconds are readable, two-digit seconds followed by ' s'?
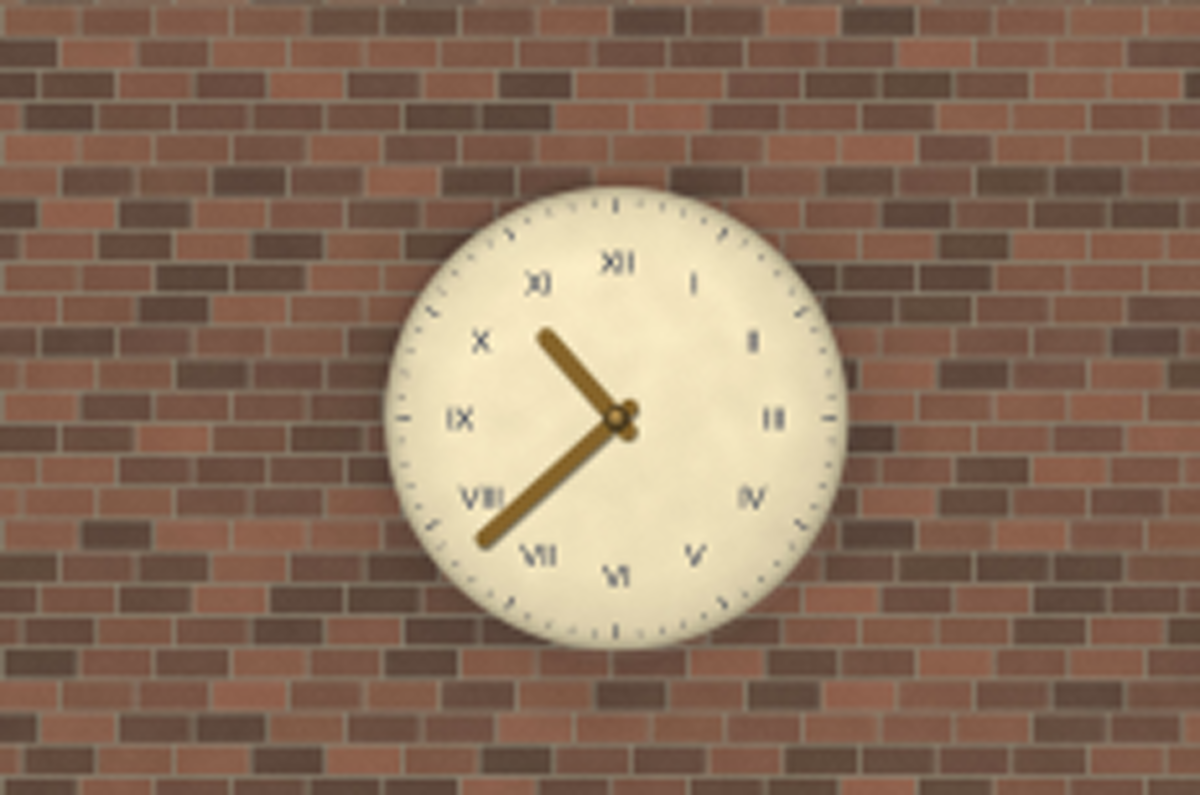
10 h 38 min
